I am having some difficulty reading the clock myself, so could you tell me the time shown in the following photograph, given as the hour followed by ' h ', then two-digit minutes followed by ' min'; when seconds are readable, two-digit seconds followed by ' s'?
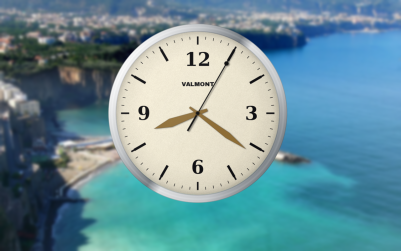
8 h 21 min 05 s
